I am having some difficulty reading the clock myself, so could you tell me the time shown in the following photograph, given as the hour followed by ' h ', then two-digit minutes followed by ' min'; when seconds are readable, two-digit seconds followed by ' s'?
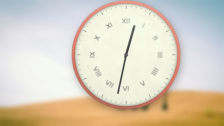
12 h 32 min
